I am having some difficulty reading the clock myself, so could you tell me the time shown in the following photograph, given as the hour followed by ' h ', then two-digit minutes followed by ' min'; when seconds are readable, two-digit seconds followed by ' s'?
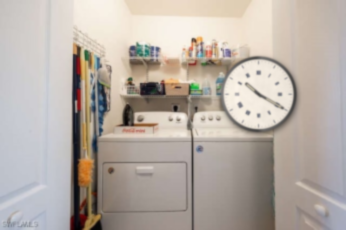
10 h 20 min
